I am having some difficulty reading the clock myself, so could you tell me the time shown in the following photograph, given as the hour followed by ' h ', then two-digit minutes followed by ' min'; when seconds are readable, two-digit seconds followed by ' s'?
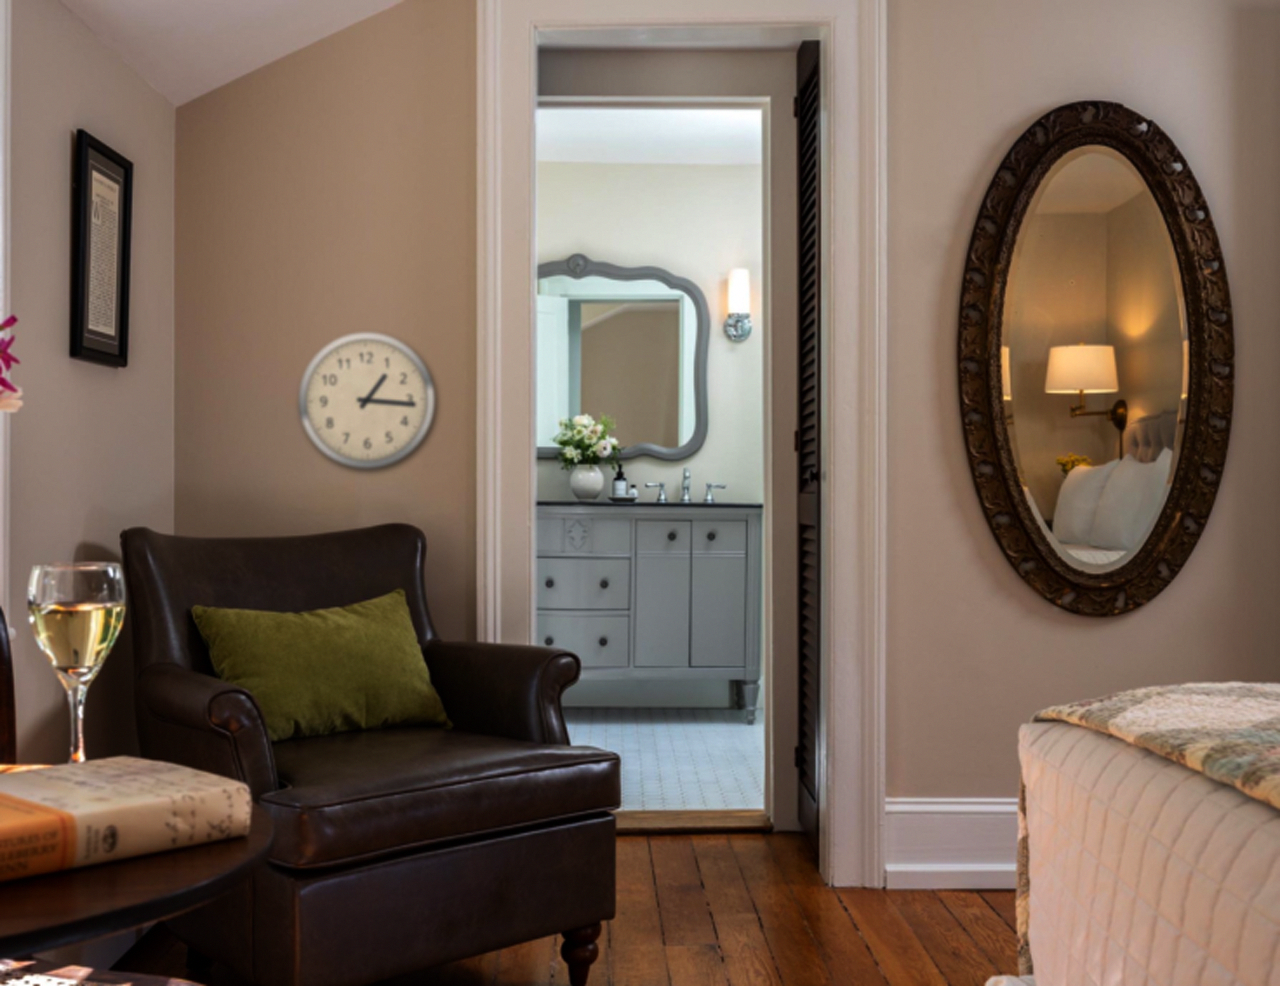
1 h 16 min
